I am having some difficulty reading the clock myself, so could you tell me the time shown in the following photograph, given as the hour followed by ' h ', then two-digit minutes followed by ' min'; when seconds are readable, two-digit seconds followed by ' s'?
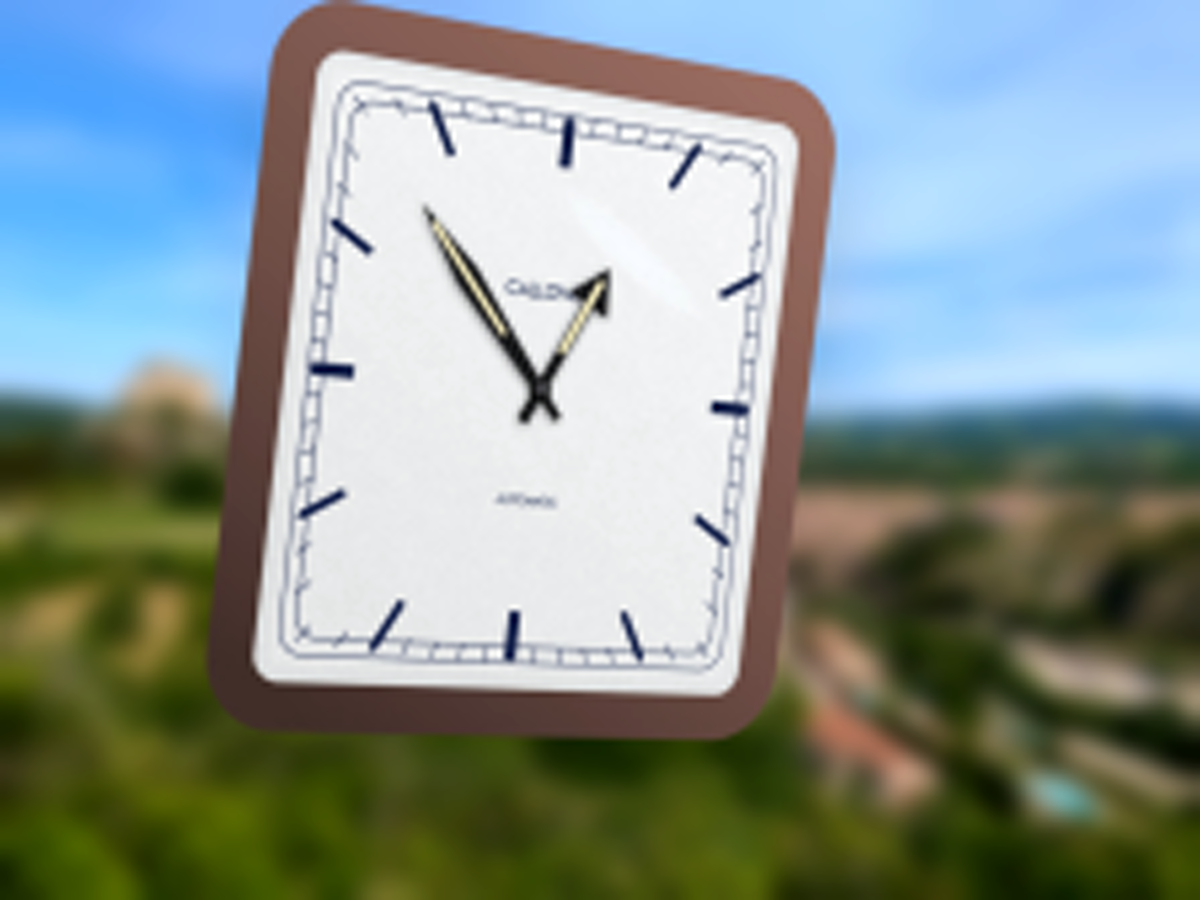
12 h 53 min
